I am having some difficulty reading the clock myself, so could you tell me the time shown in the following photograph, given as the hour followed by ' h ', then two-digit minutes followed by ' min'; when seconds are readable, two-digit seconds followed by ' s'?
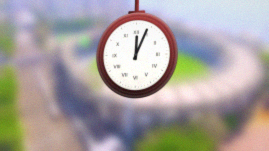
12 h 04 min
